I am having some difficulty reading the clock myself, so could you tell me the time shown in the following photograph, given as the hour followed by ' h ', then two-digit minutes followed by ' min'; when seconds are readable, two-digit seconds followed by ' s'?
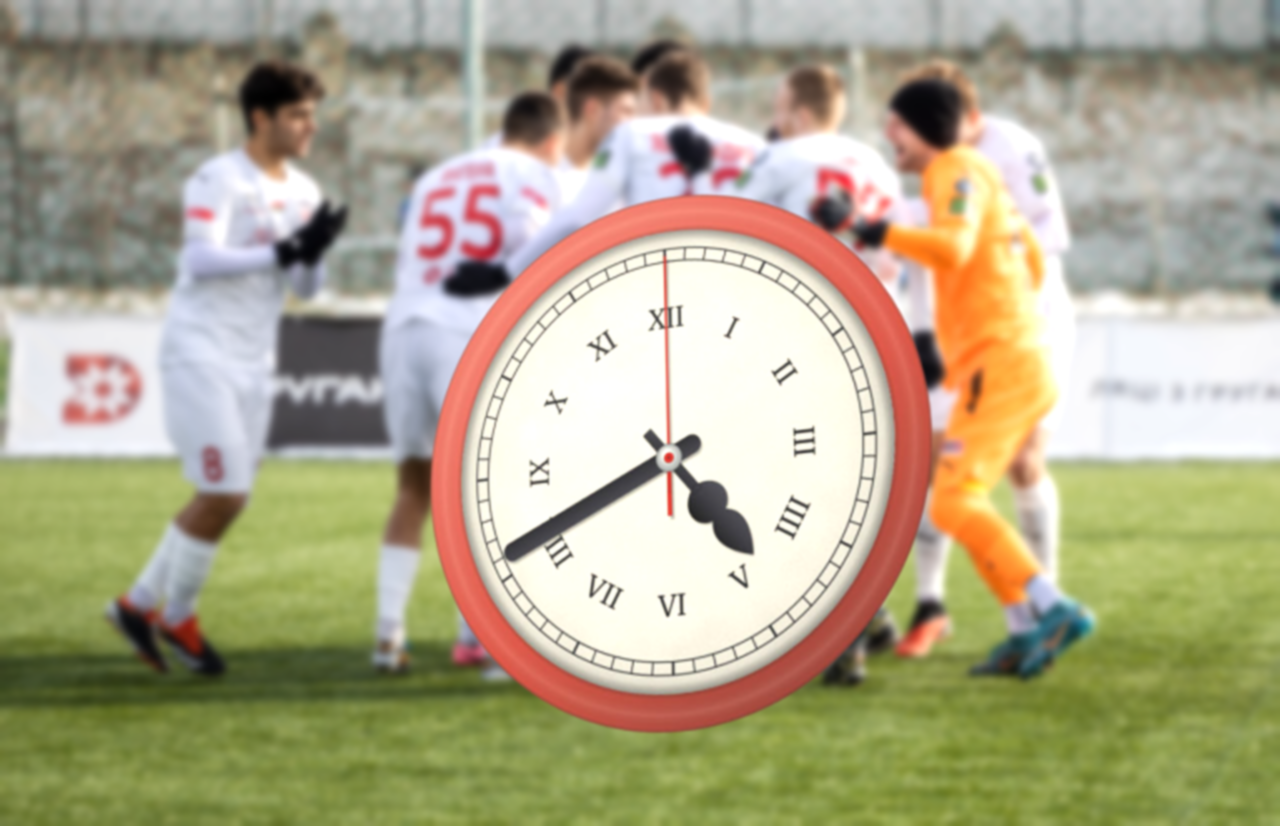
4 h 41 min 00 s
